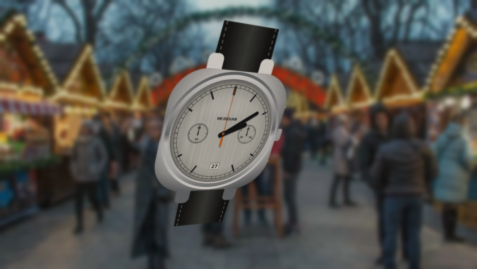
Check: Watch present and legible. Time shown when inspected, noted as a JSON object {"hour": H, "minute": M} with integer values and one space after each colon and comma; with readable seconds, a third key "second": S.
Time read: {"hour": 2, "minute": 9}
